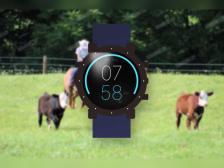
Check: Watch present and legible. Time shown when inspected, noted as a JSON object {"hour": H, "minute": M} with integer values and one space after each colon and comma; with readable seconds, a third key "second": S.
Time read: {"hour": 7, "minute": 58}
